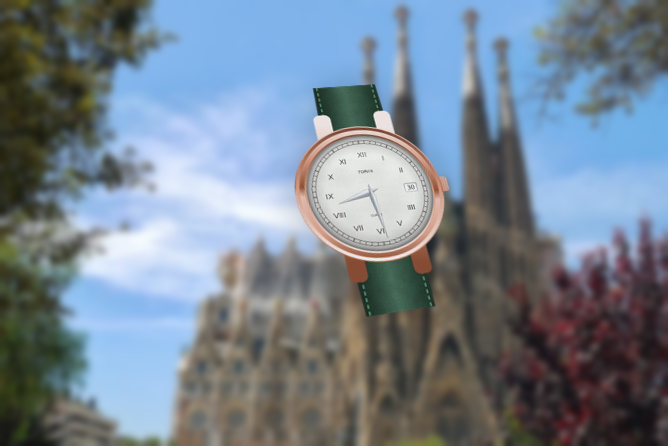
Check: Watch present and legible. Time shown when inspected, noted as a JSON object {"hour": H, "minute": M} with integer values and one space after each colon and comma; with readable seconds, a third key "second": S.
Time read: {"hour": 8, "minute": 29}
